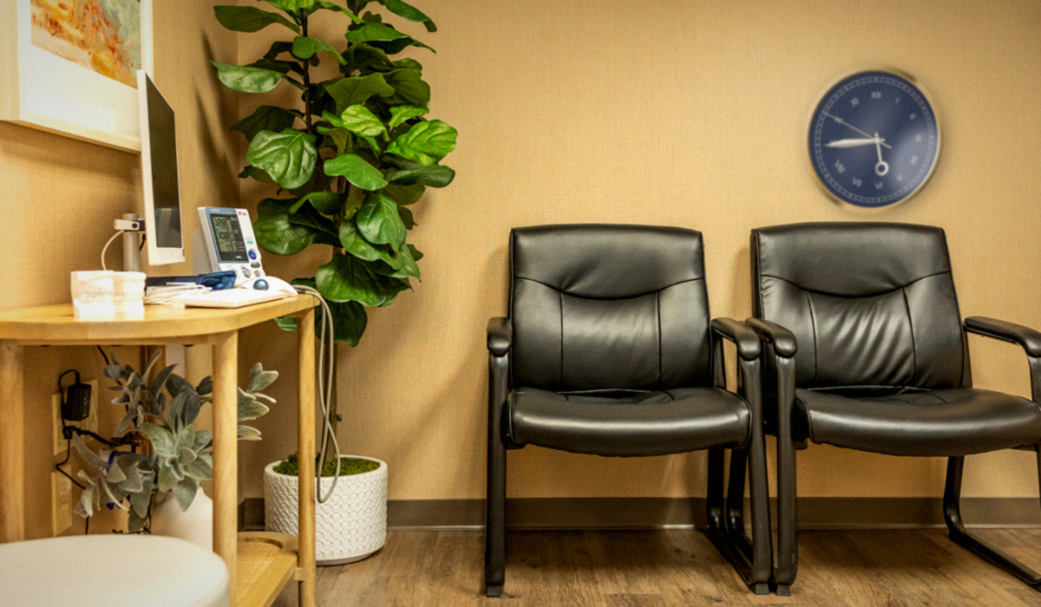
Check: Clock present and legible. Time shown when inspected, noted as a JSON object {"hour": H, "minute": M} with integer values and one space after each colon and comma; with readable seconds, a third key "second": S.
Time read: {"hour": 5, "minute": 44, "second": 50}
